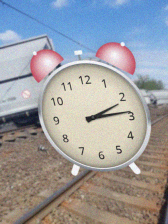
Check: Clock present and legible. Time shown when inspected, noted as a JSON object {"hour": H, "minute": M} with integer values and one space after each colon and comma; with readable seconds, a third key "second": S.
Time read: {"hour": 2, "minute": 14}
